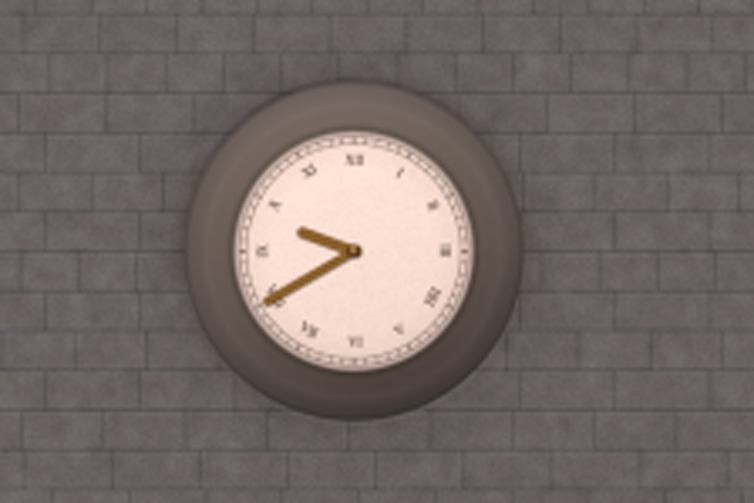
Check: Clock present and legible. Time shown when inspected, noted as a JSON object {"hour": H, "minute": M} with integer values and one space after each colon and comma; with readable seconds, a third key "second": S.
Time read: {"hour": 9, "minute": 40}
